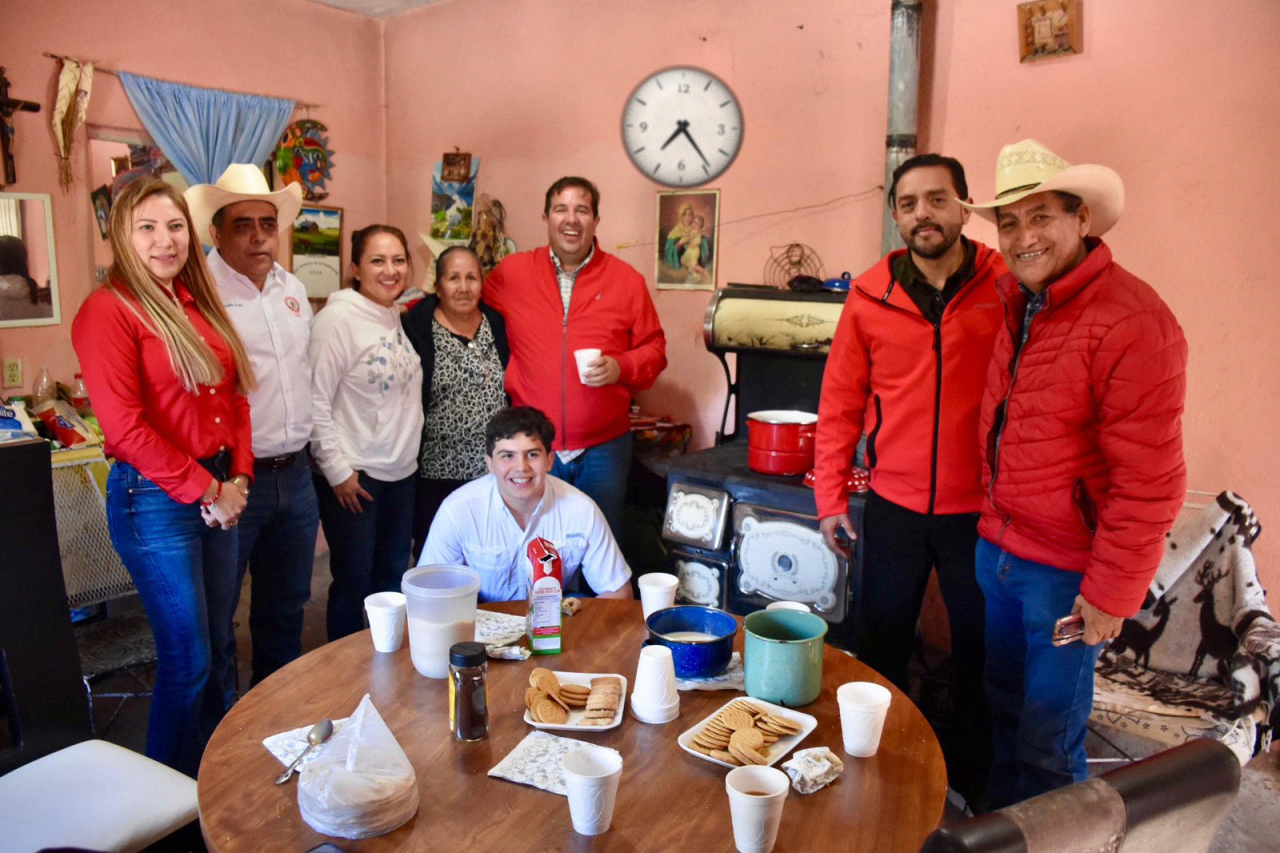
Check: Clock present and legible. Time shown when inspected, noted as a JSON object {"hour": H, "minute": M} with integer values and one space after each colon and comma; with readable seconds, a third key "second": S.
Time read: {"hour": 7, "minute": 24}
